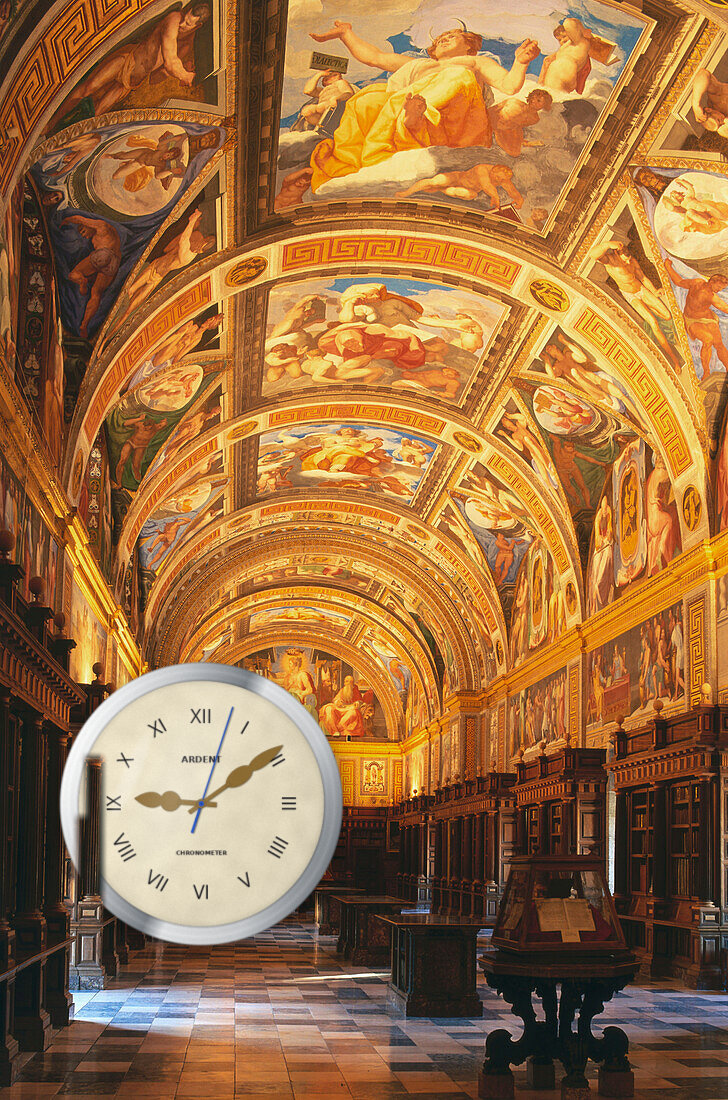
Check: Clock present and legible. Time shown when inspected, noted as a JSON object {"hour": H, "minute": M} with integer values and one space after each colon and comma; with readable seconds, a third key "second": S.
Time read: {"hour": 9, "minute": 9, "second": 3}
